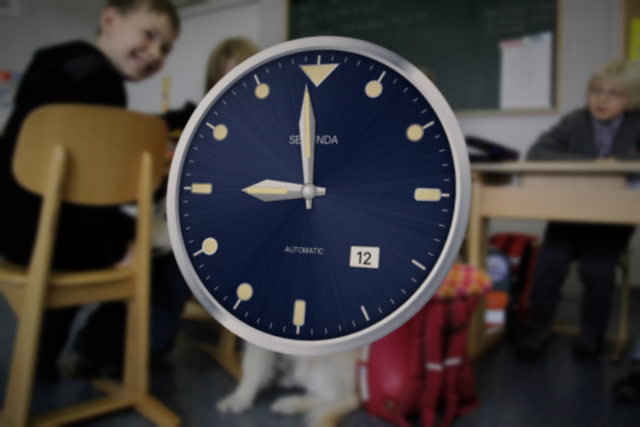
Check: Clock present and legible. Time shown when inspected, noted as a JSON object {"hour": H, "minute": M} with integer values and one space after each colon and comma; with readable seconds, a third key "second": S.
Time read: {"hour": 8, "minute": 59}
